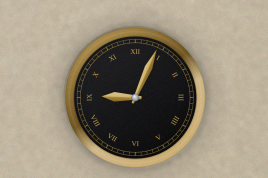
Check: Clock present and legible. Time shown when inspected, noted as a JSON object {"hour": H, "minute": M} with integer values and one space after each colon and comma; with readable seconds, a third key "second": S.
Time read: {"hour": 9, "minute": 4}
